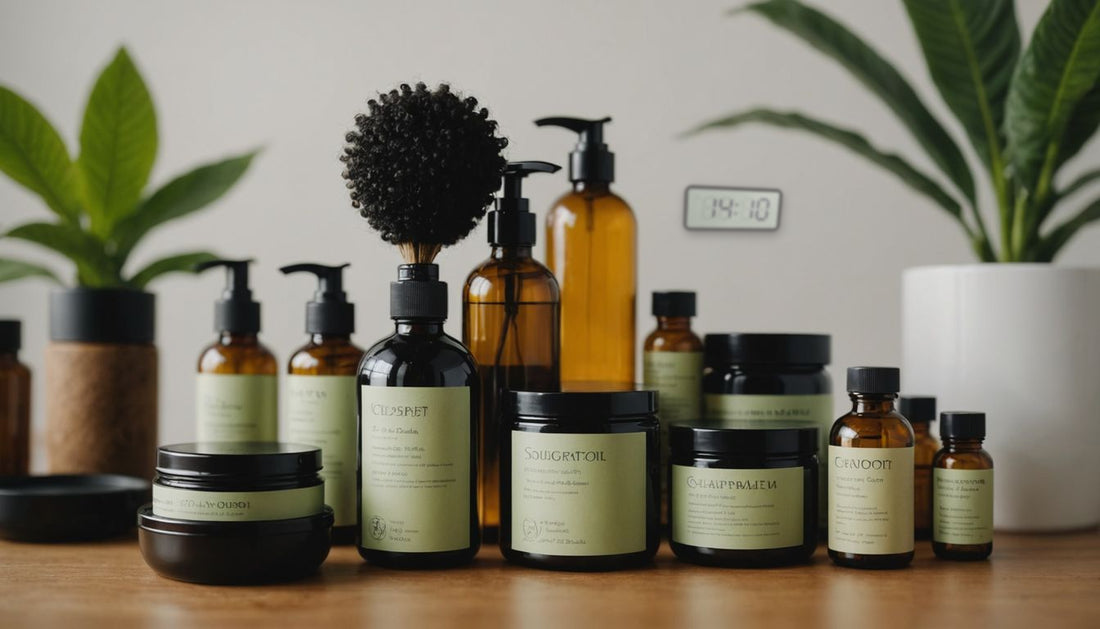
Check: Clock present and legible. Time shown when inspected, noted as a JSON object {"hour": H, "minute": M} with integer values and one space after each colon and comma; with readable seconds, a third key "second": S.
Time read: {"hour": 14, "minute": 10}
